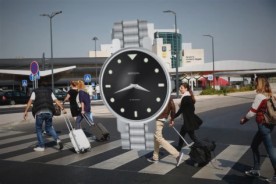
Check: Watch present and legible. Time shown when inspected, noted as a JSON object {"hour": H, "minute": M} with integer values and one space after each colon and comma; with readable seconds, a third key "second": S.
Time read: {"hour": 3, "minute": 42}
